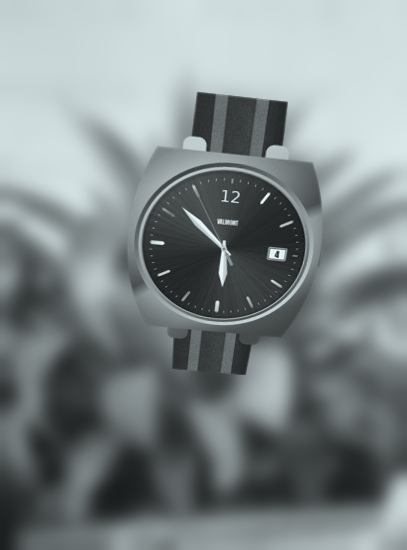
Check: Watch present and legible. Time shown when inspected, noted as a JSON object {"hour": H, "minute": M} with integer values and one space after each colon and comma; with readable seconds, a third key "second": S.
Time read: {"hour": 5, "minute": 51, "second": 55}
